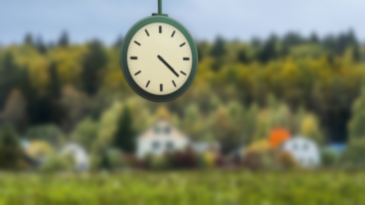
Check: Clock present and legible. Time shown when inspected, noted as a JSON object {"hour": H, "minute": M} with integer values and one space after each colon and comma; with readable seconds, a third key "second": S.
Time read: {"hour": 4, "minute": 22}
